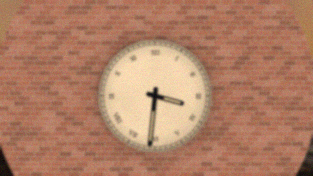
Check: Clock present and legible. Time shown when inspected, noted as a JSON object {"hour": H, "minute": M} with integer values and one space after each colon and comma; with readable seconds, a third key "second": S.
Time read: {"hour": 3, "minute": 31}
